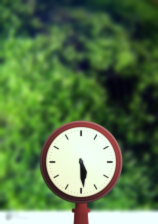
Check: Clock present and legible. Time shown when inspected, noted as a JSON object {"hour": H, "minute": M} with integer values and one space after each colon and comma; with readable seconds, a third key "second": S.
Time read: {"hour": 5, "minute": 29}
